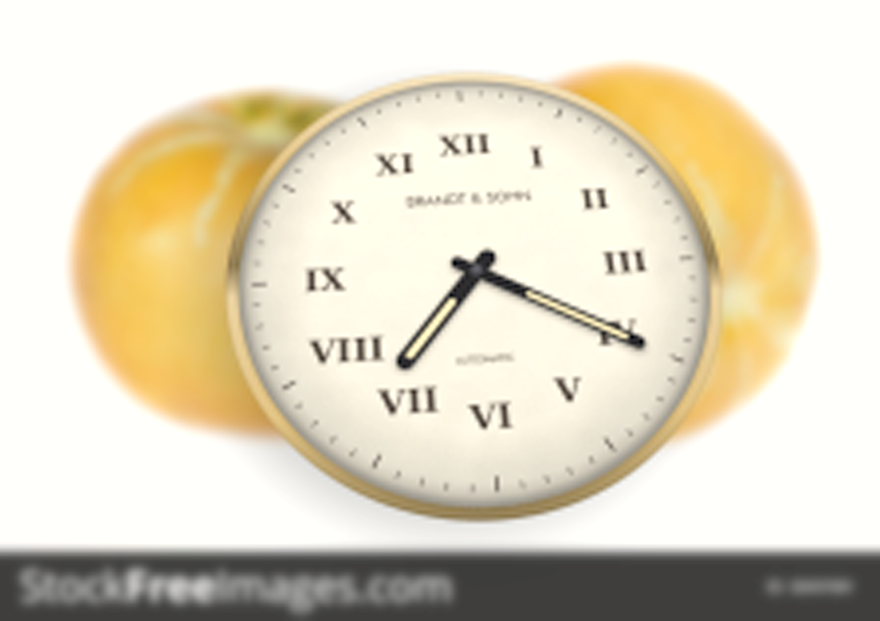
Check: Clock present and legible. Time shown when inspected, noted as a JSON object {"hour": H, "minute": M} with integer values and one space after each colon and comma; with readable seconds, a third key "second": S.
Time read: {"hour": 7, "minute": 20}
